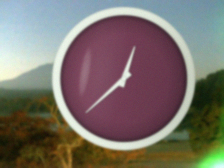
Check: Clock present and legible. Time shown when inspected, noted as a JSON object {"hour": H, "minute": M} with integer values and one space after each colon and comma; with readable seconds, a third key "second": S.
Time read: {"hour": 12, "minute": 38}
